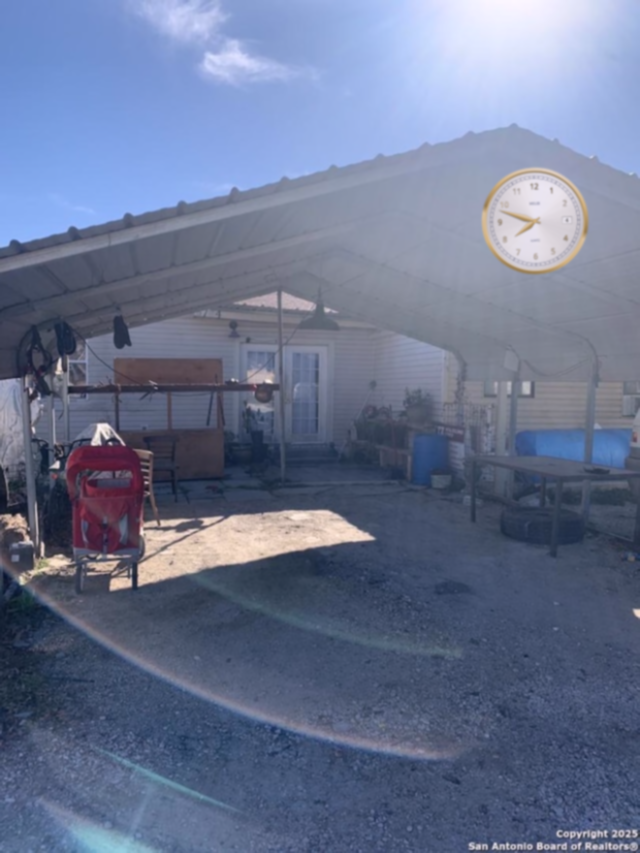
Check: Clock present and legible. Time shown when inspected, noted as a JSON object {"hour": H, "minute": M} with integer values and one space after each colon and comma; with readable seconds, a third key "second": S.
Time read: {"hour": 7, "minute": 48}
